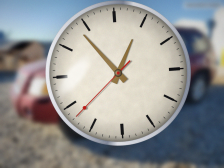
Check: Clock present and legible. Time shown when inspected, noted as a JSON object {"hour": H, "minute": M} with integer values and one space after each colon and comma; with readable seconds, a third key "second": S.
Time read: {"hour": 12, "minute": 53, "second": 38}
